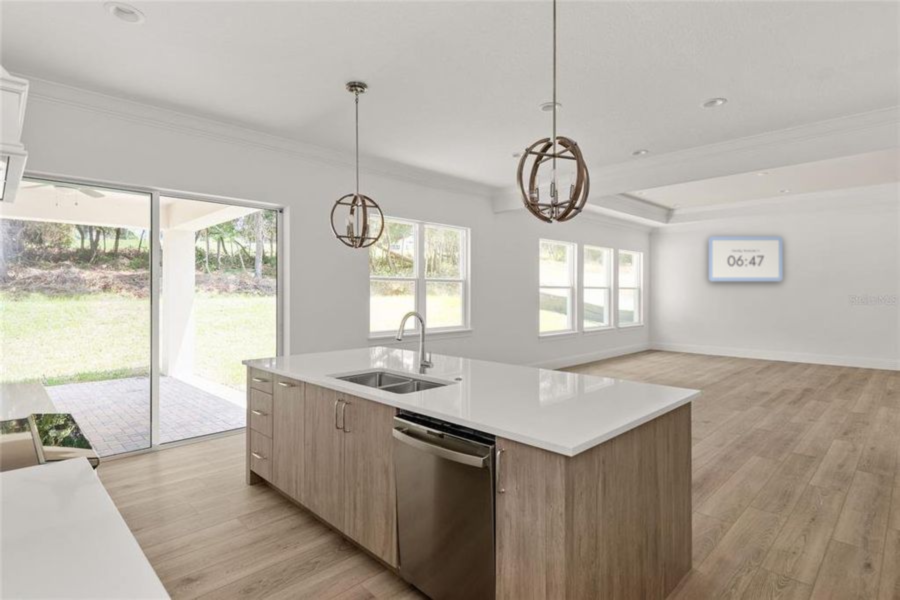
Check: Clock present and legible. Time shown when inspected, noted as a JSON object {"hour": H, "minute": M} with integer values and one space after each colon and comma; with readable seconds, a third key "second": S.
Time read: {"hour": 6, "minute": 47}
